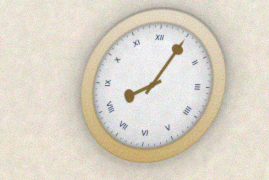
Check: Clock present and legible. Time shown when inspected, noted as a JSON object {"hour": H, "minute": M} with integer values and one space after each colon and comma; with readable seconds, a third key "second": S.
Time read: {"hour": 8, "minute": 5}
